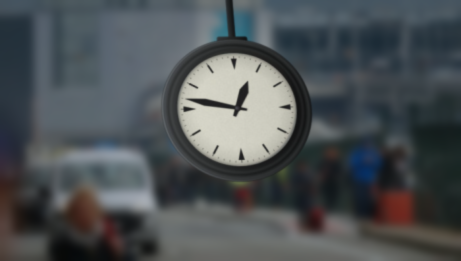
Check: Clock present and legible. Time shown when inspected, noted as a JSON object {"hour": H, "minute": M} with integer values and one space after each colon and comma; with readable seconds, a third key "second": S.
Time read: {"hour": 12, "minute": 47}
